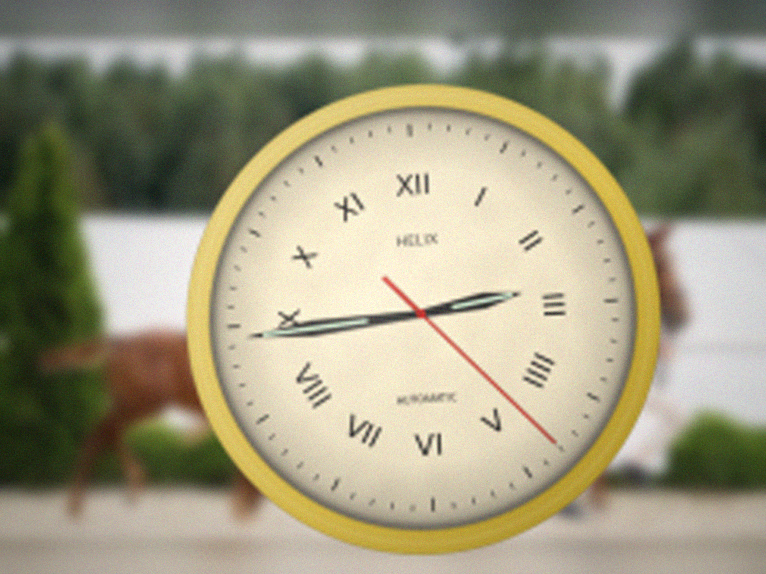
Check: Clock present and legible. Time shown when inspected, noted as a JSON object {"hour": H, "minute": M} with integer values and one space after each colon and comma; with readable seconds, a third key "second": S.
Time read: {"hour": 2, "minute": 44, "second": 23}
